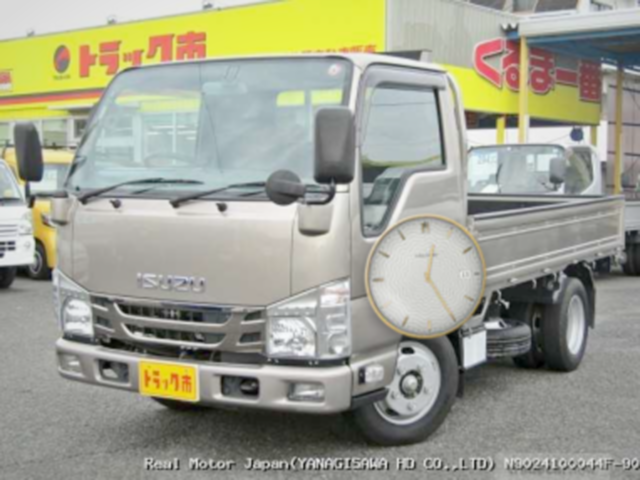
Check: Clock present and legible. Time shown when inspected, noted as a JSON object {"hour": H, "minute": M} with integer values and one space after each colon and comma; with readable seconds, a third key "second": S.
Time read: {"hour": 12, "minute": 25}
